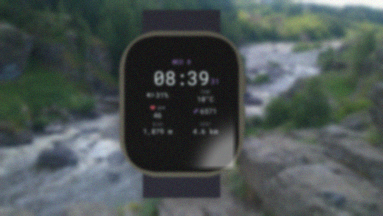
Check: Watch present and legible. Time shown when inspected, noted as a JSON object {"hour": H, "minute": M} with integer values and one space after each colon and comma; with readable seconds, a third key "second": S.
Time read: {"hour": 8, "minute": 39}
